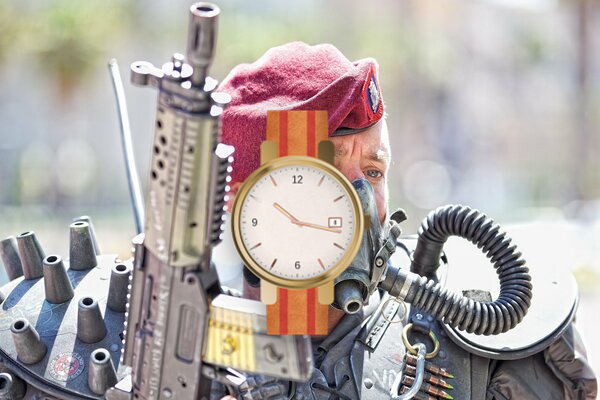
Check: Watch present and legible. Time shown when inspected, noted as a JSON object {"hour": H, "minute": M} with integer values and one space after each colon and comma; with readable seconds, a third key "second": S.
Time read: {"hour": 10, "minute": 17}
